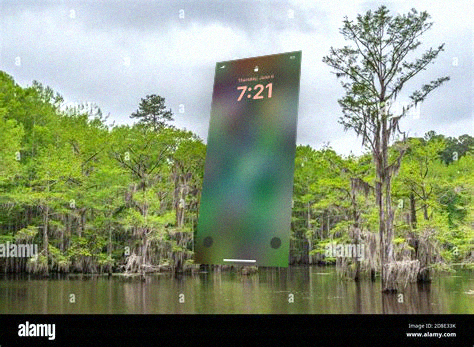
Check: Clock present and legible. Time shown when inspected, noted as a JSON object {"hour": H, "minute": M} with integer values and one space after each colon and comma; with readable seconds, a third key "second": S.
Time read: {"hour": 7, "minute": 21}
